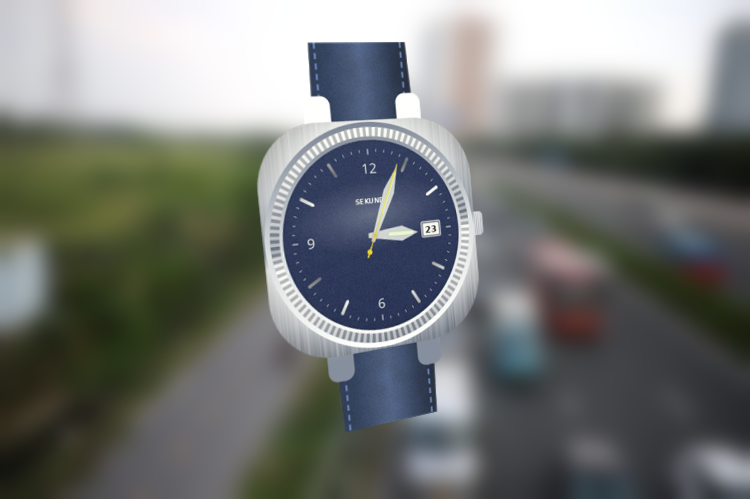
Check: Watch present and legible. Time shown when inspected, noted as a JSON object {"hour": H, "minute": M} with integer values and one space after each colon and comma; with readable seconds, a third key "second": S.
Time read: {"hour": 3, "minute": 4, "second": 4}
